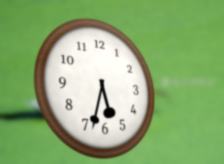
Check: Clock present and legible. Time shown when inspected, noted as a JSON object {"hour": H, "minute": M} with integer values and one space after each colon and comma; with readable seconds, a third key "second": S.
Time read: {"hour": 5, "minute": 33}
